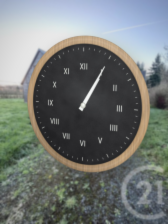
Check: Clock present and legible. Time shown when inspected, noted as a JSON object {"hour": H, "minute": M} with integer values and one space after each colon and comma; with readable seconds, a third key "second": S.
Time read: {"hour": 1, "minute": 5}
